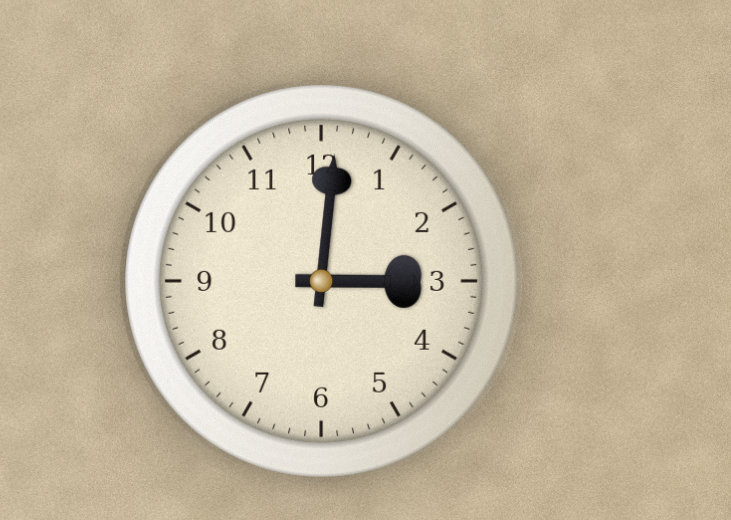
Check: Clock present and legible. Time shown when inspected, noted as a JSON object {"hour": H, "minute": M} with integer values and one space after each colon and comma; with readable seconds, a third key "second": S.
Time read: {"hour": 3, "minute": 1}
